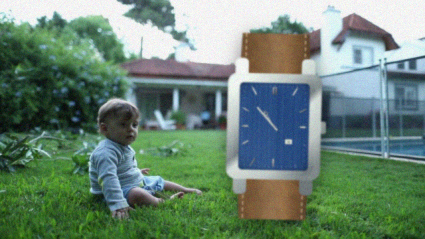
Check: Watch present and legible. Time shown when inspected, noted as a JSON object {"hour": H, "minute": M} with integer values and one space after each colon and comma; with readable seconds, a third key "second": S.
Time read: {"hour": 10, "minute": 53}
